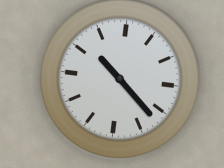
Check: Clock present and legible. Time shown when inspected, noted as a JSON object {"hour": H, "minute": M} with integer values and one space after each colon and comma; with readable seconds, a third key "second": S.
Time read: {"hour": 10, "minute": 22}
